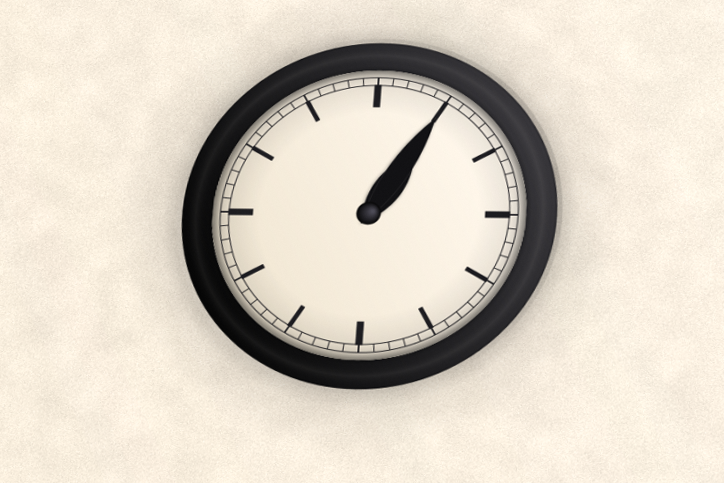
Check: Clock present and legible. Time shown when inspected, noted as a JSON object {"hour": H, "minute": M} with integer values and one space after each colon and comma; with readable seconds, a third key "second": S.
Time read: {"hour": 1, "minute": 5}
